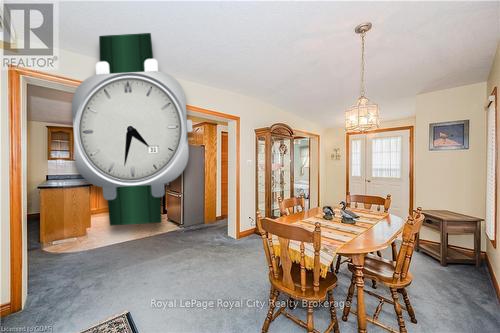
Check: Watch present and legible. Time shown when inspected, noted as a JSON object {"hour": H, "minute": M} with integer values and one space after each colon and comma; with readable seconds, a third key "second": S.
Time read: {"hour": 4, "minute": 32}
